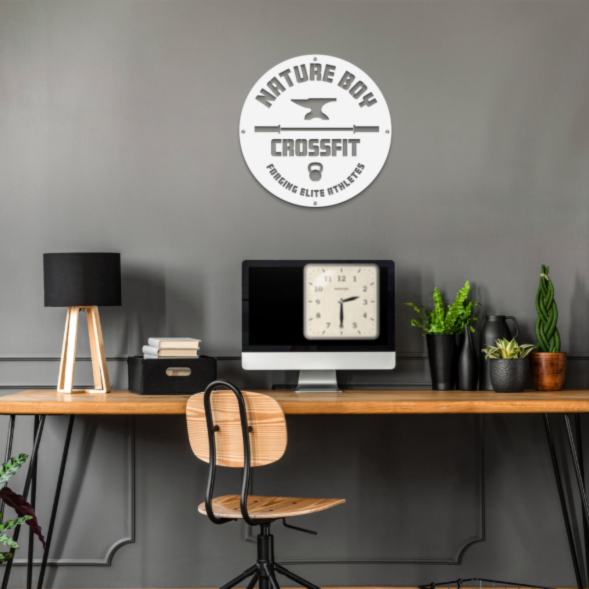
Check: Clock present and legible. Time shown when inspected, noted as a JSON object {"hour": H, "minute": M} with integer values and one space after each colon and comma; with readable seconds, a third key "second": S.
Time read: {"hour": 2, "minute": 30}
